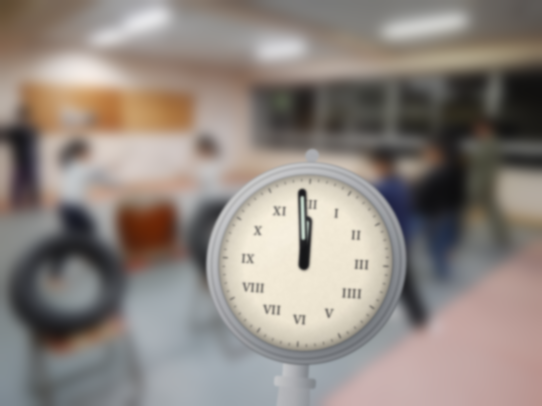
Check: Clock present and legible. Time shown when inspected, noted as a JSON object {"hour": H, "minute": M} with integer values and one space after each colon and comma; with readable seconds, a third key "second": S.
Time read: {"hour": 11, "minute": 59}
